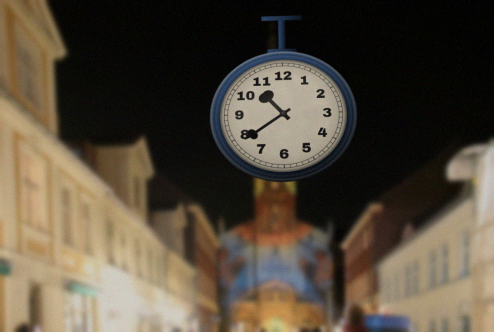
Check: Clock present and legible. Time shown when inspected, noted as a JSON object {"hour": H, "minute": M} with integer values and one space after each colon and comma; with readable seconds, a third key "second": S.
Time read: {"hour": 10, "minute": 39}
